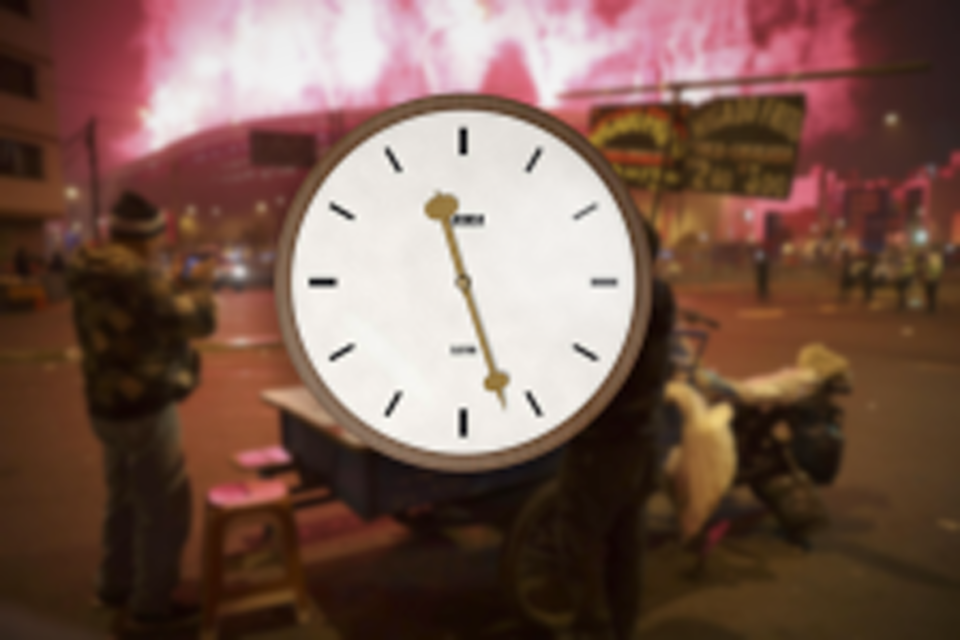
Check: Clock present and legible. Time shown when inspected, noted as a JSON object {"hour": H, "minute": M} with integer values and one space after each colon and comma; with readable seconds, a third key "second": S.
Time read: {"hour": 11, "minute": 27}
